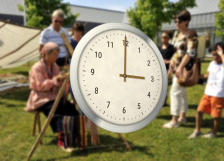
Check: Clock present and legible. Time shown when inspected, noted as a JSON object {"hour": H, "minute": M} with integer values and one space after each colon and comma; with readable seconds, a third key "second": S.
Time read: {"hour": 3, "minute": 0}
